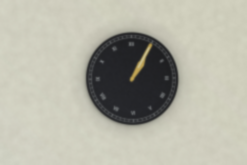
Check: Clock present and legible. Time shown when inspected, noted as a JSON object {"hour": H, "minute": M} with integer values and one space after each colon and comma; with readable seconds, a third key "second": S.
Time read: {"hour": 1, "minute": 5}
